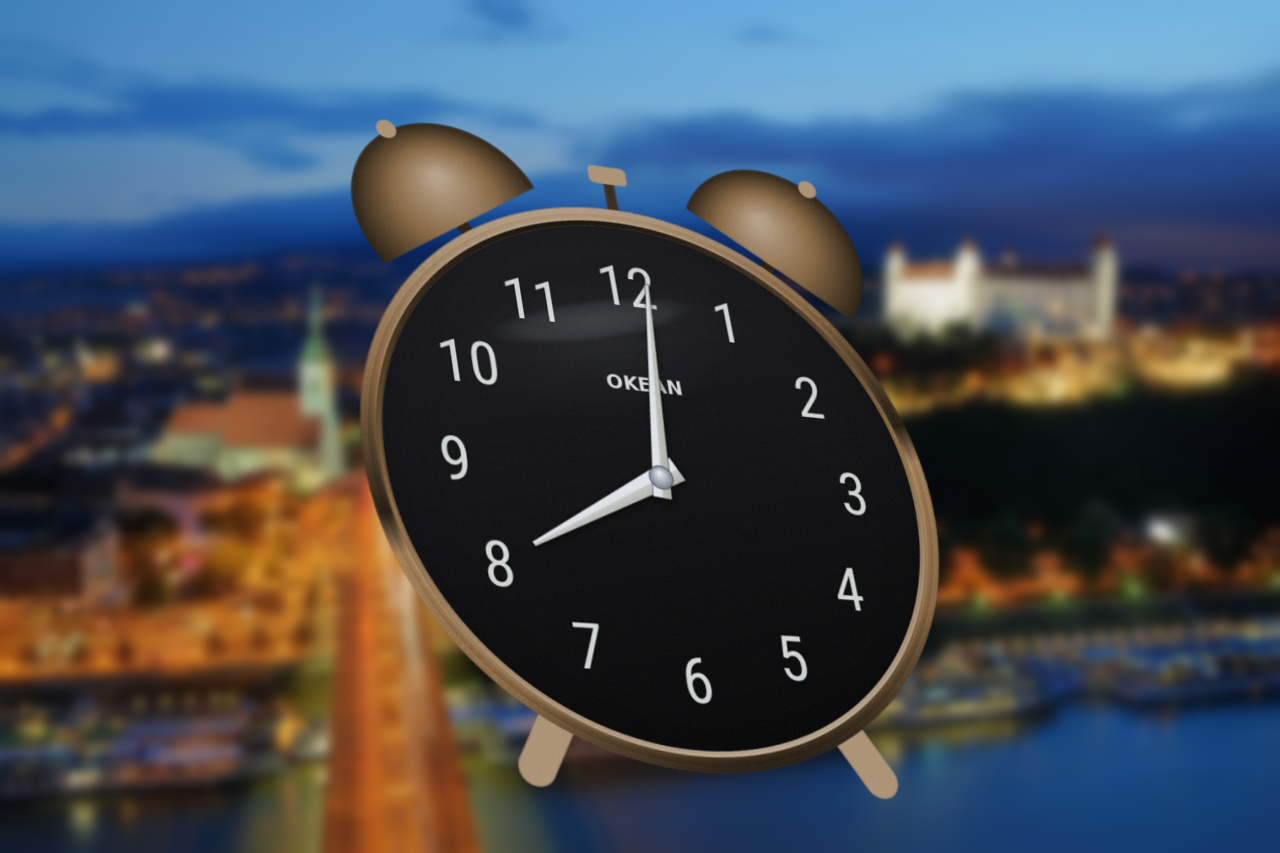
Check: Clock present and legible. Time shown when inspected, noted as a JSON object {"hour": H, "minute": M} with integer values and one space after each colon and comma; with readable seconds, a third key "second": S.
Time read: {"hour": 8, "minute": 1}
